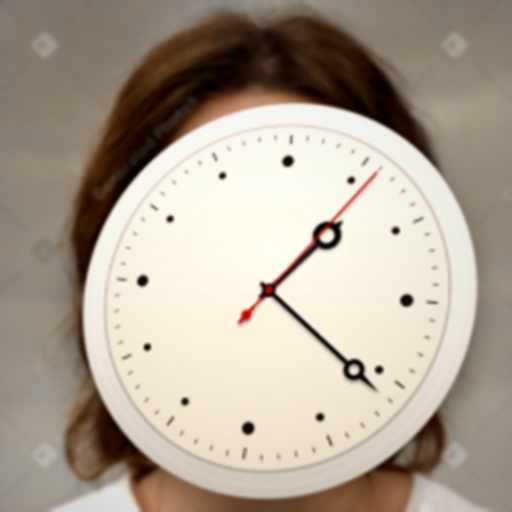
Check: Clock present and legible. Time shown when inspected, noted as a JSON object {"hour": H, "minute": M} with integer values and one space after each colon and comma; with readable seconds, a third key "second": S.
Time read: {"hour": 1, "minute": 21, "second": 6}
